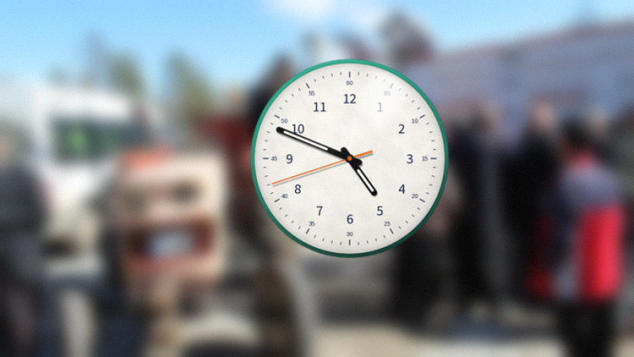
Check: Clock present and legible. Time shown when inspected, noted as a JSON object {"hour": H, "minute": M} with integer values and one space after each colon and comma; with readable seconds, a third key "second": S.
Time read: {"hour": 4, "minute": 48, "second": 42}
